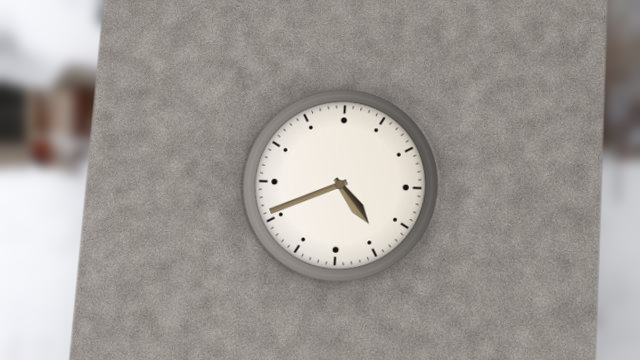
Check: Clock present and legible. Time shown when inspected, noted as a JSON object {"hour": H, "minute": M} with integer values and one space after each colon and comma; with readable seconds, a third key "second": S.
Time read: {"hour": 4, "minute": 41}
